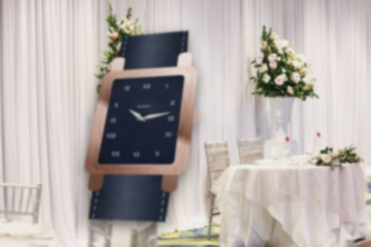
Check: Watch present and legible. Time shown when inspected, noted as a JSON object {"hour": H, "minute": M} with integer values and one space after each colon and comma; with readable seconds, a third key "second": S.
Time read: {"hour": 10, "minute": 13}
